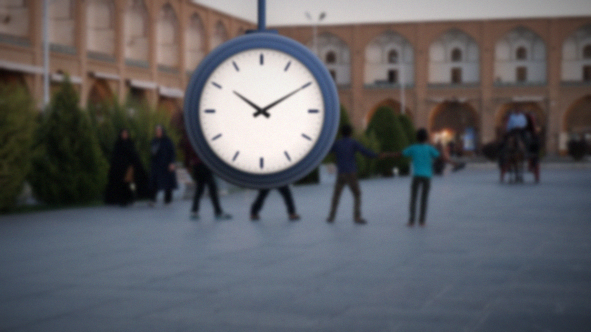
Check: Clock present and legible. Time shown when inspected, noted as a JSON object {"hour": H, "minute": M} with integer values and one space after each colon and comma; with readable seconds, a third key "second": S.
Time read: {"hour": 10, "minute": 10}
